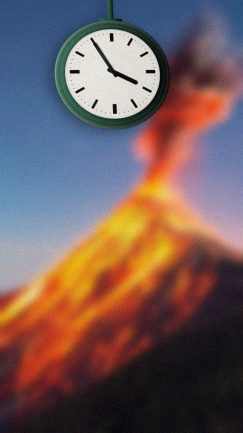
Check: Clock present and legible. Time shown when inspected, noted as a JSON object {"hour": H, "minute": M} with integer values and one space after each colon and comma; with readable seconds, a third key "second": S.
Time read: {"hour": 3, "minute": 55}
